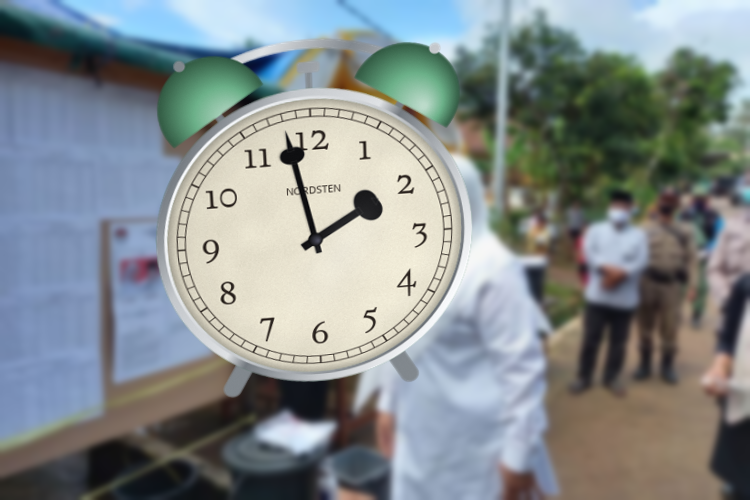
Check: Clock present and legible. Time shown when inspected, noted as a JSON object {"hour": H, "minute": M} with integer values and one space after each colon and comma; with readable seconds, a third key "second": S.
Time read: {"hour": 1, "minute": 58}
